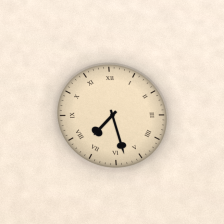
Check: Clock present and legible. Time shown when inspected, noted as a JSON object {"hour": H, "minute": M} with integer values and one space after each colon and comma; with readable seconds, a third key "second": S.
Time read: {"hour": 7, "minute": 28}
